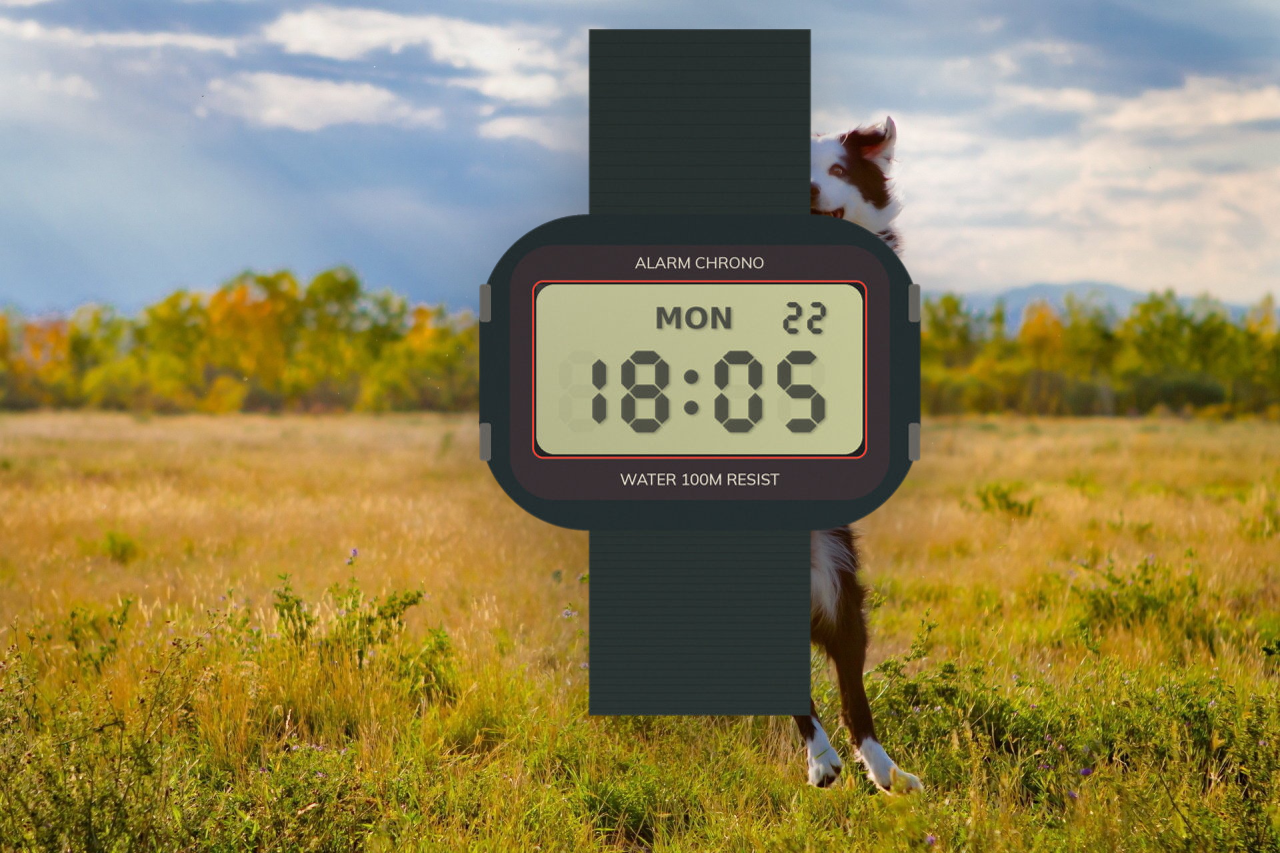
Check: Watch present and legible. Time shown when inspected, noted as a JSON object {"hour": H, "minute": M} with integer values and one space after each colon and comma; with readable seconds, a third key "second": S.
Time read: {"hour": 18, "minute": 5}
